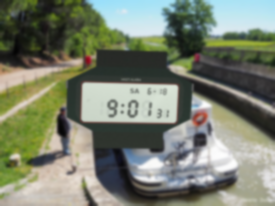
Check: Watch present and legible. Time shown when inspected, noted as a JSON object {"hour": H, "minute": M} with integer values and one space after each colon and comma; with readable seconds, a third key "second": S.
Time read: {"hour": 9, "minute": 1}
